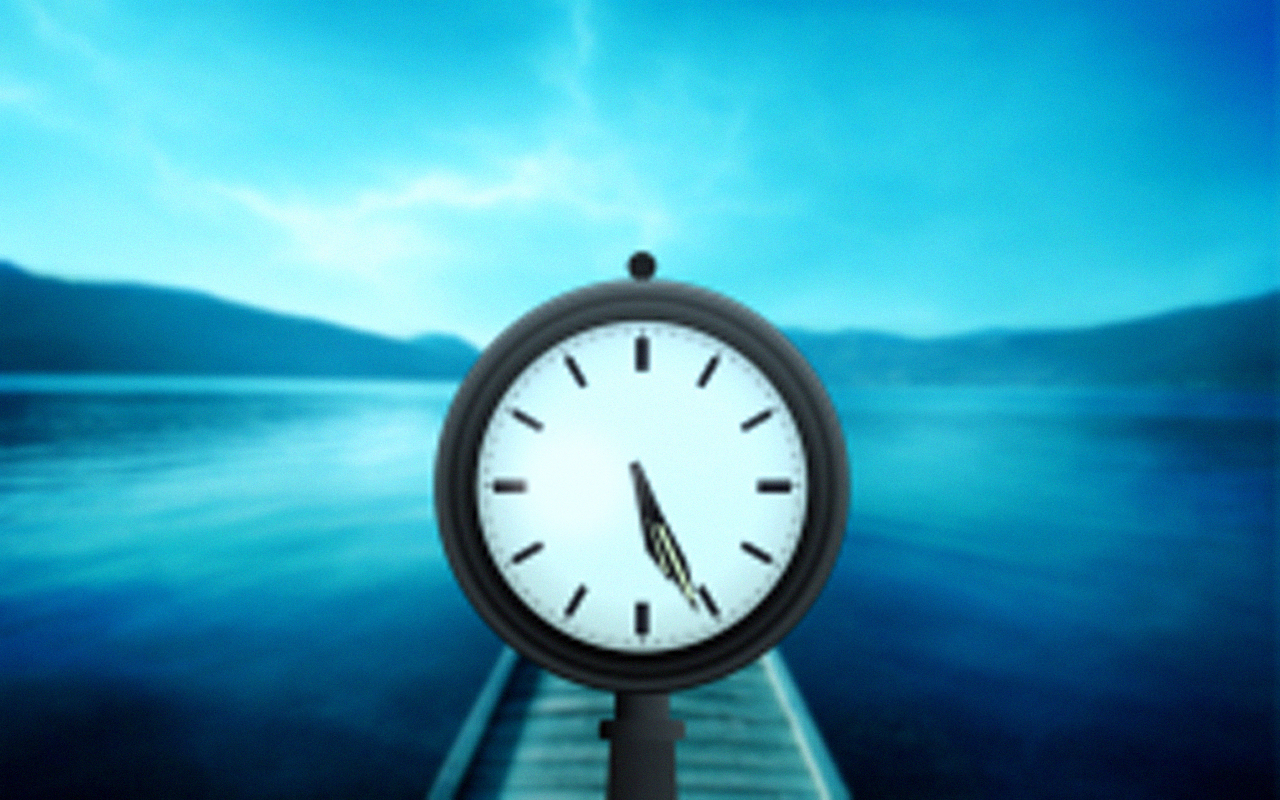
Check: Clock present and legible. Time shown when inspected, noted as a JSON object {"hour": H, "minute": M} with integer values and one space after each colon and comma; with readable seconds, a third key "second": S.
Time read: {"hour": 5, "minute": 26}
